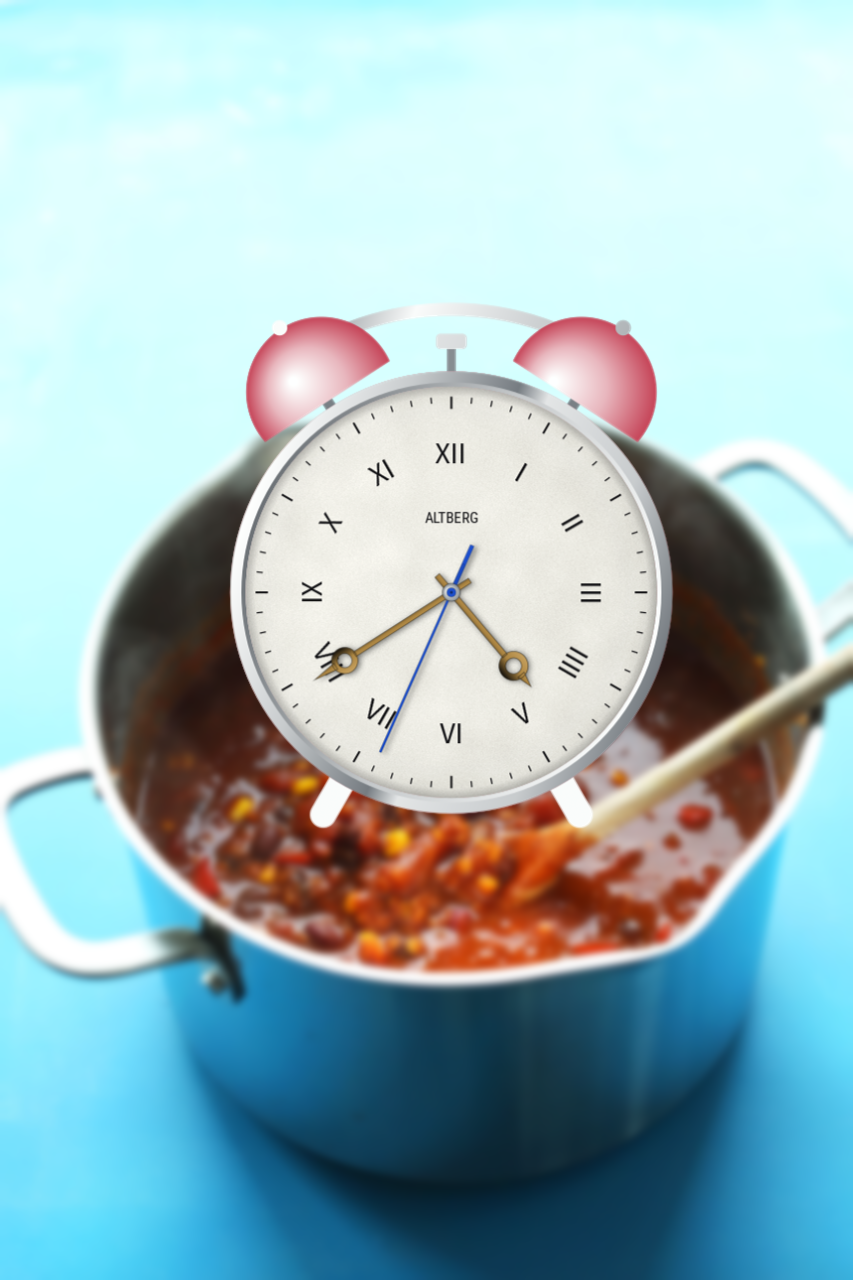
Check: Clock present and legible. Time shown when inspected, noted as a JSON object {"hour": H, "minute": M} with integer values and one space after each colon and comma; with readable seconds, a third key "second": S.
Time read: {"hour": 4, "minute": 39, "second": 34}
